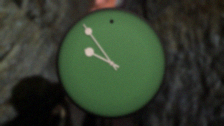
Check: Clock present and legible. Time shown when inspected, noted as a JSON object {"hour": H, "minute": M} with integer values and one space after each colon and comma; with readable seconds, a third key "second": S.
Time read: {"hour": 9, "minute": 54}
